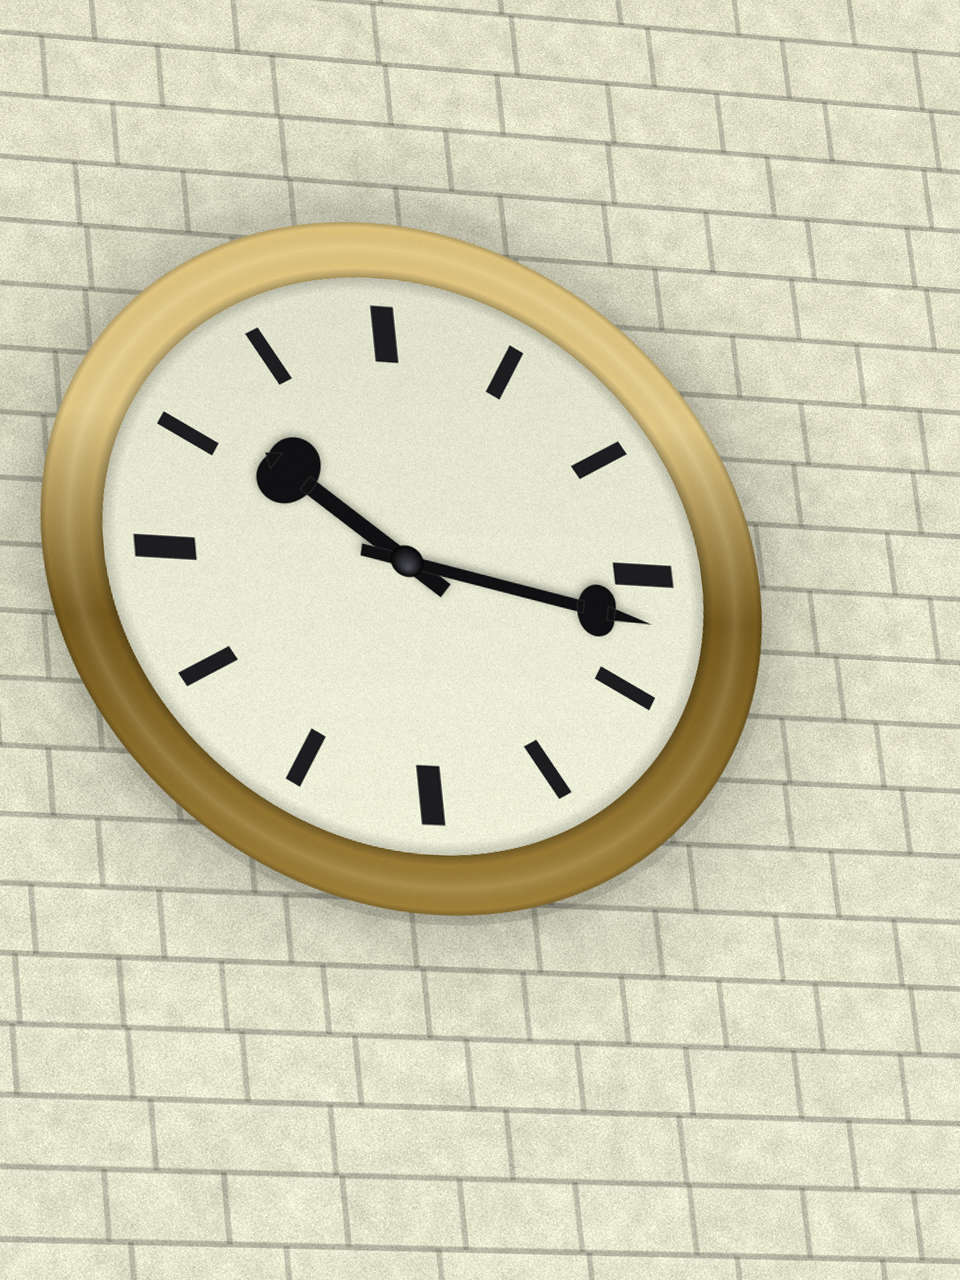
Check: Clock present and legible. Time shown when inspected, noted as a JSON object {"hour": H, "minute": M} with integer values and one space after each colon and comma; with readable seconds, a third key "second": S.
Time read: {"hour": 10, "minute": 17}
